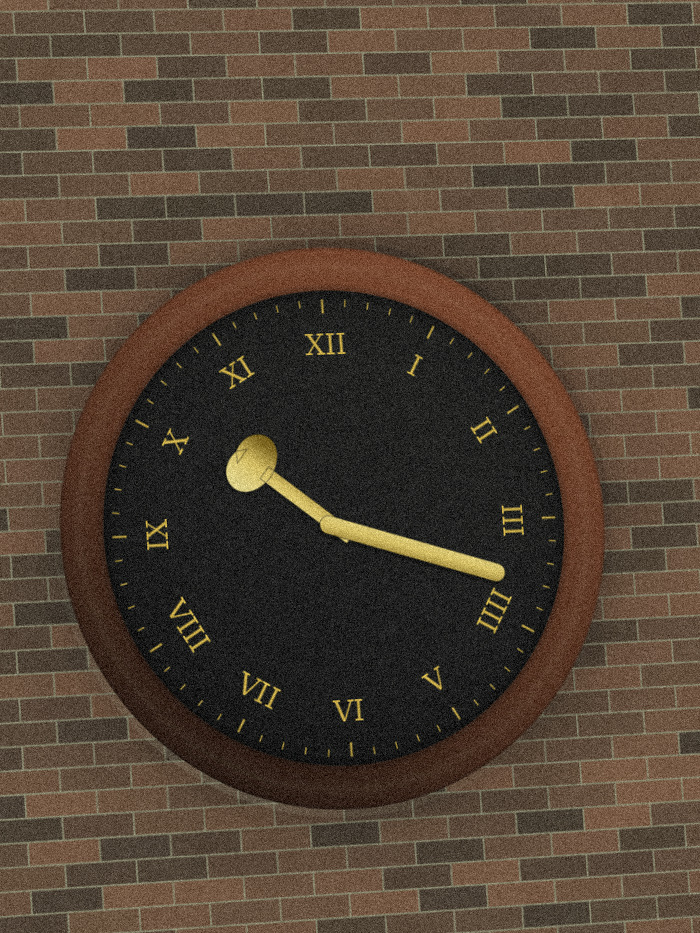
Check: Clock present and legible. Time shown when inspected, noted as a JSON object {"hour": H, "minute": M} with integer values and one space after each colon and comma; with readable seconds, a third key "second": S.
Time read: {"hour": 10, "minute": 18}
